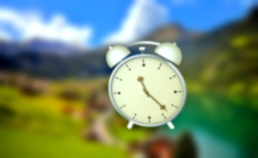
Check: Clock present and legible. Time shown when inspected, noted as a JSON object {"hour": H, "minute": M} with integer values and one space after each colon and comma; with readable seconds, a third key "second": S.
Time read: {"hour": 11, "minute": 23}
